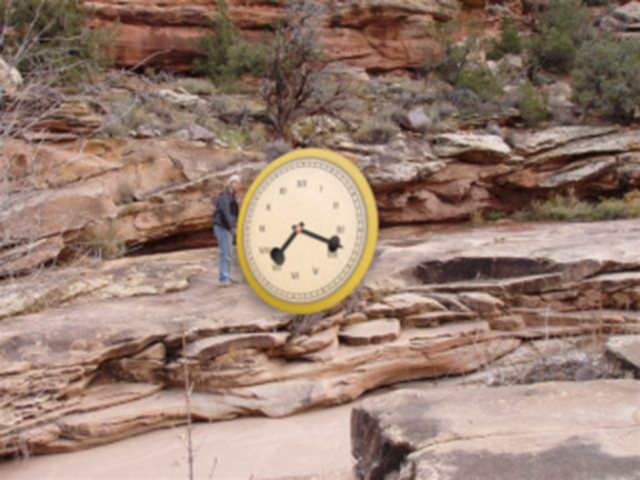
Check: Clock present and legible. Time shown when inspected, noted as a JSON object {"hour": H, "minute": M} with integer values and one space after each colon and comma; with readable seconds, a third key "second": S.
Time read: {"hour": 7, "minute": 18}
